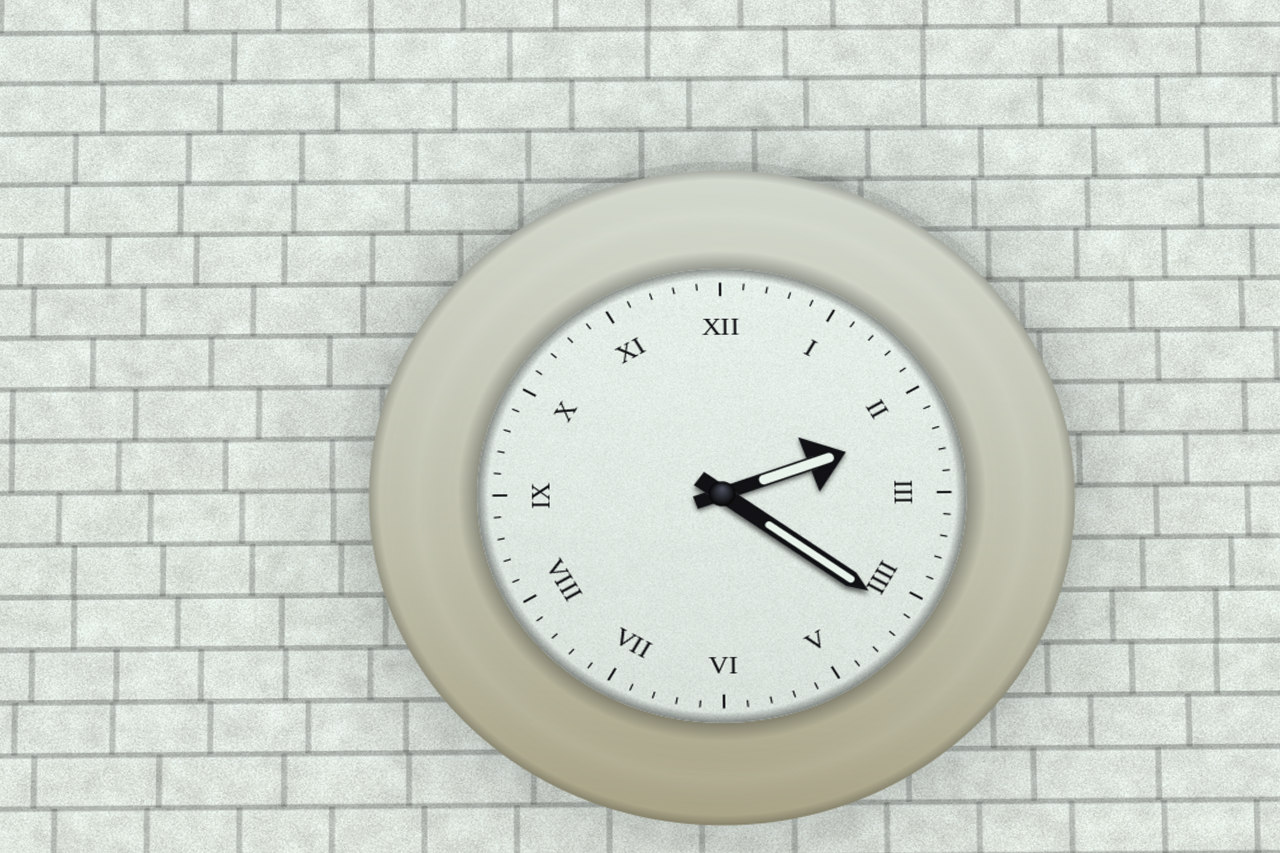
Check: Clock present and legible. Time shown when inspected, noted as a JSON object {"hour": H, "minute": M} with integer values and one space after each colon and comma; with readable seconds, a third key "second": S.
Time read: {"hour": 2, "minute": 21}
